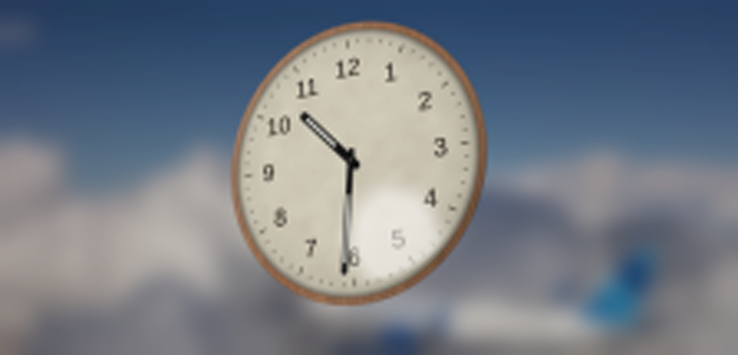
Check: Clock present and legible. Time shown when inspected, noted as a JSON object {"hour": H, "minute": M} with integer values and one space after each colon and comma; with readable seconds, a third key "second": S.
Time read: {"hour": 10, "minute": 31}
